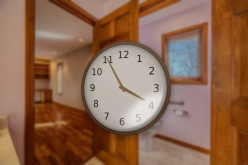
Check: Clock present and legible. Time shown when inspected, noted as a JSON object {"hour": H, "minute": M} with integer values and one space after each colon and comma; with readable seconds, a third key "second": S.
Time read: {"hour": 3, "minute": 55}
